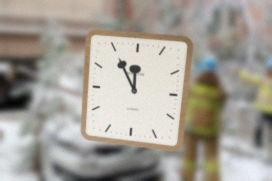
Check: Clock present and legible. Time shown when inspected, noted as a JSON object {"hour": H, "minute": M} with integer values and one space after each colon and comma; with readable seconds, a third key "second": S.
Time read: {"hour": 11, "minute": 55}
